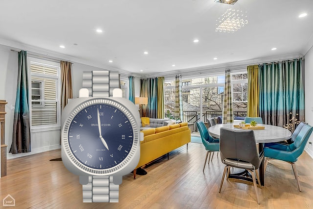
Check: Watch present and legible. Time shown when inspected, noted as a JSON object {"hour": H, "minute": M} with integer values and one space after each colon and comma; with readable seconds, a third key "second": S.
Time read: {"hour": 4, "minute": 59}
